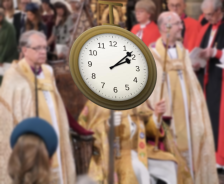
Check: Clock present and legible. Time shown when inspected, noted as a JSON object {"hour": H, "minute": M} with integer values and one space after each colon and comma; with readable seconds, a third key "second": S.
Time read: {"hour": 2, "minute": 8}
